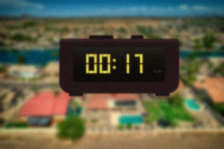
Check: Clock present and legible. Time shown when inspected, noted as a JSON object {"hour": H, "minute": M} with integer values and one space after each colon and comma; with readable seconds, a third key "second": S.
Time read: {"hour": 0, "minute": 17}
